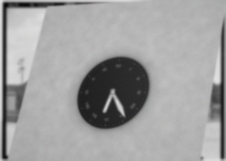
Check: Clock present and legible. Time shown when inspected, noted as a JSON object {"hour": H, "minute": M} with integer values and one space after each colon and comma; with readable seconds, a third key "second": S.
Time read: {"hour": 6, "minute": 24}
